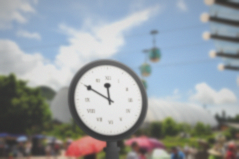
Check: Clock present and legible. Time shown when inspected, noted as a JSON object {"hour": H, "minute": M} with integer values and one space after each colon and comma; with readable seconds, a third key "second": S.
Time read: {"hour": 11, "minute": 50}
